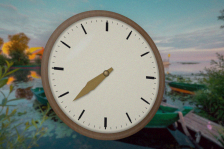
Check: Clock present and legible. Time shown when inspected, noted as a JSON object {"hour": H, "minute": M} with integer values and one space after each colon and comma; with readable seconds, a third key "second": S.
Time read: {"hour": 7, "minute": 38}
